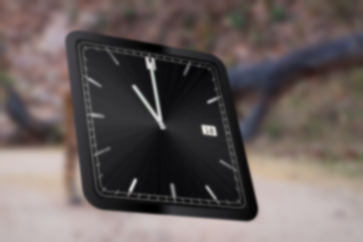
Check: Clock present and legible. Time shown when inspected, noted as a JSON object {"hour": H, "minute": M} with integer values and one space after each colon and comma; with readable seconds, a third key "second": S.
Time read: {"hour": 11, "minute": 0}
